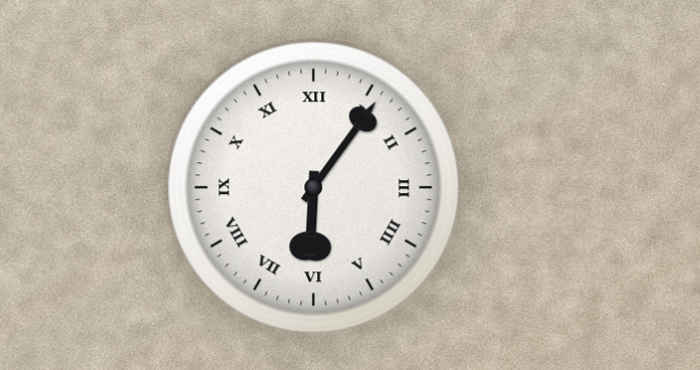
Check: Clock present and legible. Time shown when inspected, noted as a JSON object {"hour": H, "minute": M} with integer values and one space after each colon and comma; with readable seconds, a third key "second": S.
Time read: {"hour": 6, "minute": 6}
